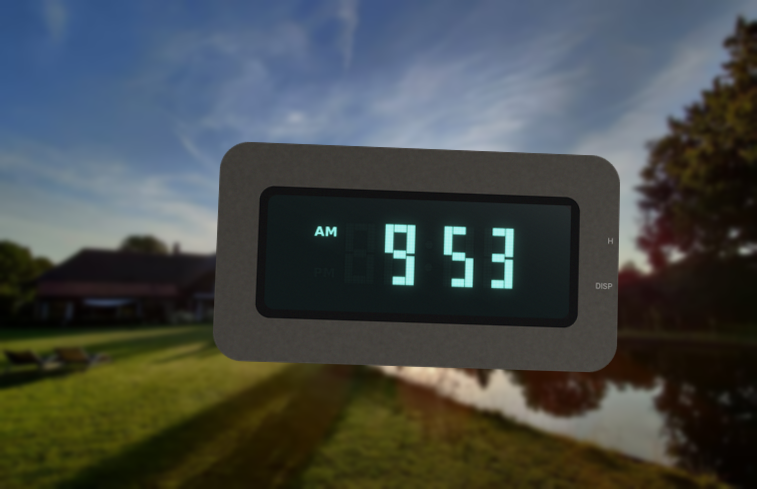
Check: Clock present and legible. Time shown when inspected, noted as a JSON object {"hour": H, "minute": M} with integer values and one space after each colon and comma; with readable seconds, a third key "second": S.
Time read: {"hour": 9, "minute": 53}
